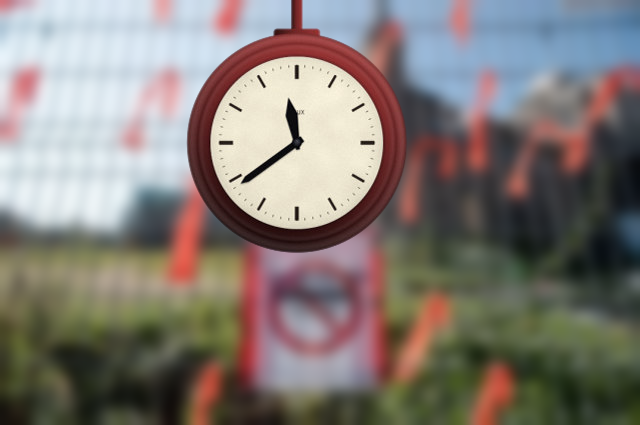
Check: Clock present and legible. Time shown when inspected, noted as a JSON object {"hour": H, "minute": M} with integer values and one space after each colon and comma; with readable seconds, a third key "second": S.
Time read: {"hour": 11, "minute": 39}
